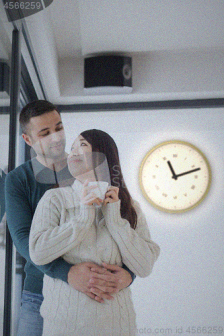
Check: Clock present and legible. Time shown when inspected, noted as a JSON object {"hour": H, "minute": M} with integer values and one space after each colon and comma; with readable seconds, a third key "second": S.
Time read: {"hour": 11, "minute": 12}
